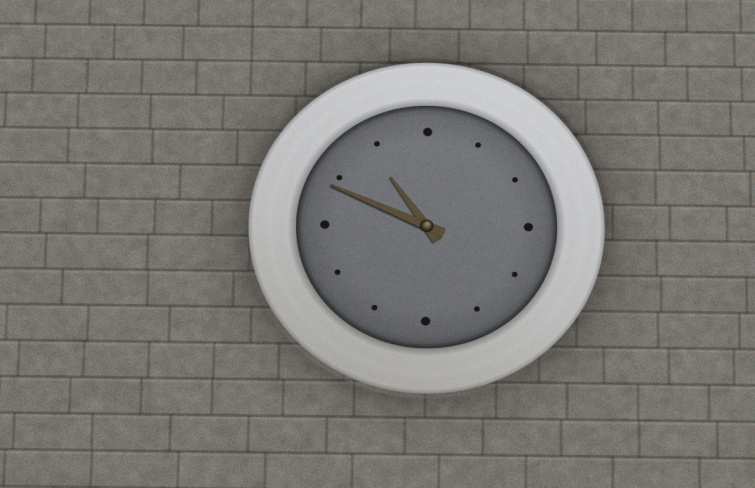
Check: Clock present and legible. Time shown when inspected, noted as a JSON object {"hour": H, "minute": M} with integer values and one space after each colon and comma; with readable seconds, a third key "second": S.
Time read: {"hour": 10, "minute": 49}
